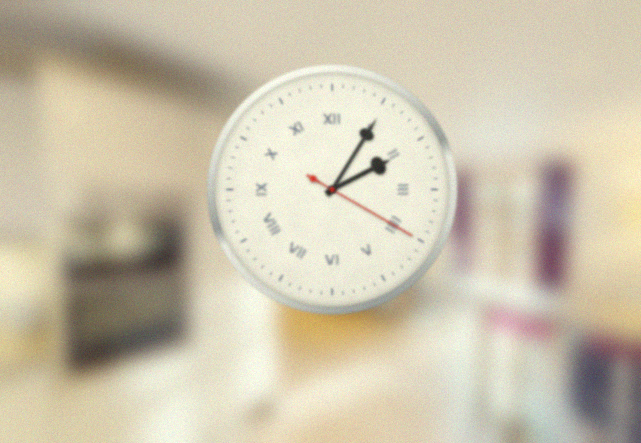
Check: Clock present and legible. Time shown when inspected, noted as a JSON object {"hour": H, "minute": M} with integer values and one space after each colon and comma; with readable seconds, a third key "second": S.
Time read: {"hour": 2, "minute": 5, "second": 20}
